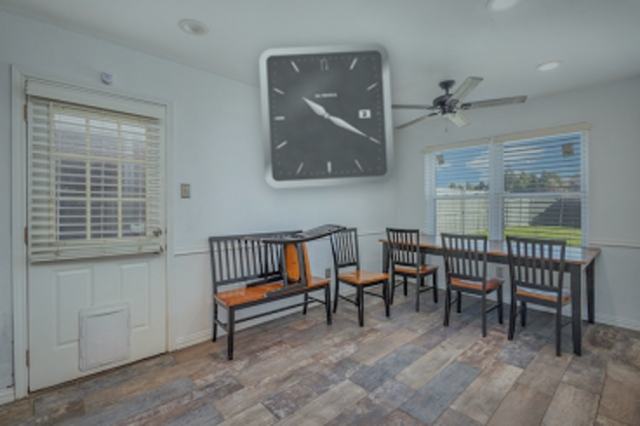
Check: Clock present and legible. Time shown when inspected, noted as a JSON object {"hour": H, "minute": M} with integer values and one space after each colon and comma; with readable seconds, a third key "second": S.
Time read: {"hour": 10, "minute": 20}
